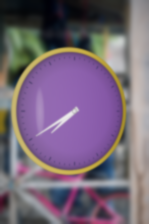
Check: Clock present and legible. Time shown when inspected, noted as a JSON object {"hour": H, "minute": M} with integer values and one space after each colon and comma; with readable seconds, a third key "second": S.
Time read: {"hour": 7, "minute": 40}
